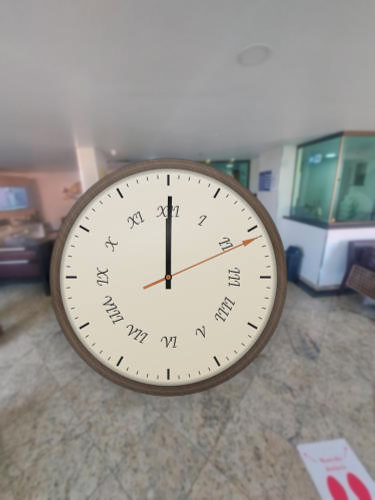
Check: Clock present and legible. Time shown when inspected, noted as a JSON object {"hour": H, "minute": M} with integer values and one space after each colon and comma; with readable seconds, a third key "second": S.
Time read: {"hour": 12, "minute": 0, "second": 11}
